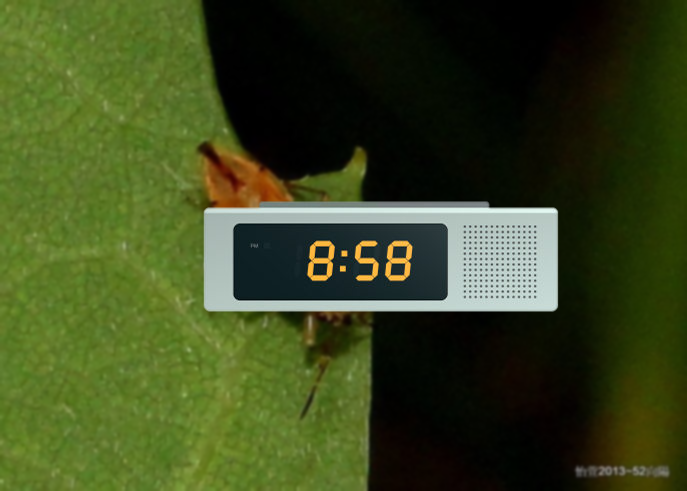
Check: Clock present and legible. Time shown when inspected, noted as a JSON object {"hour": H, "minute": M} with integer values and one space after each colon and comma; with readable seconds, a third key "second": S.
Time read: {"hour": 8, "minute": 58}
